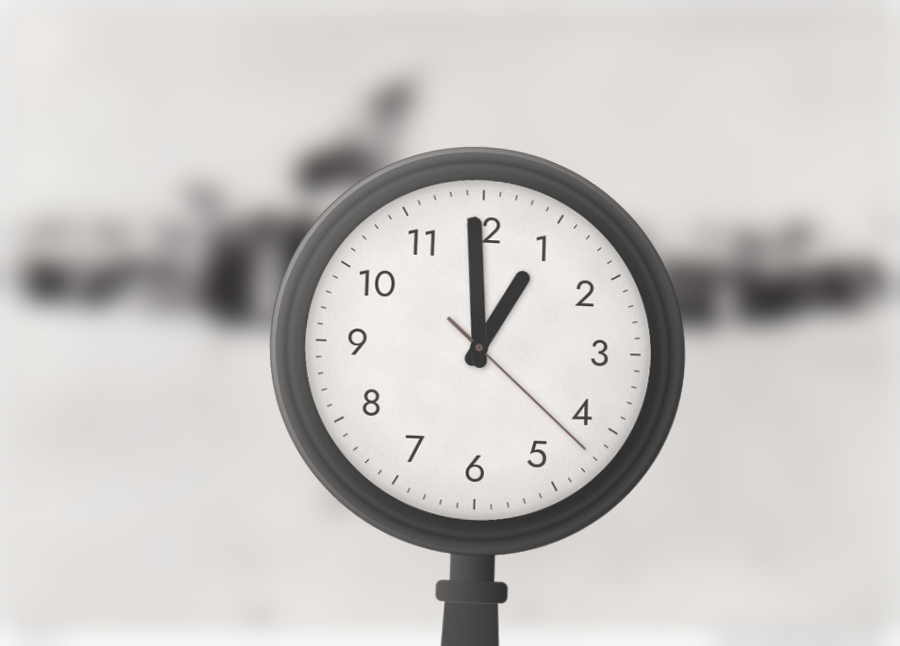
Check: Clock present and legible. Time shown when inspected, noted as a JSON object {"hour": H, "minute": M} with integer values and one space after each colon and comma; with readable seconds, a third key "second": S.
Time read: {"hour": 12, "minute": 59, "second": 22}
